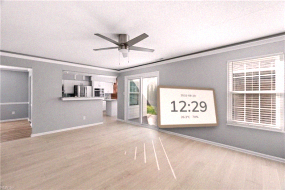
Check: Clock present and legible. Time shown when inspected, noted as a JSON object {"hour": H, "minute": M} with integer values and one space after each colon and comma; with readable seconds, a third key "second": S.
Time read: {"hour": 12, "minute": 29}
